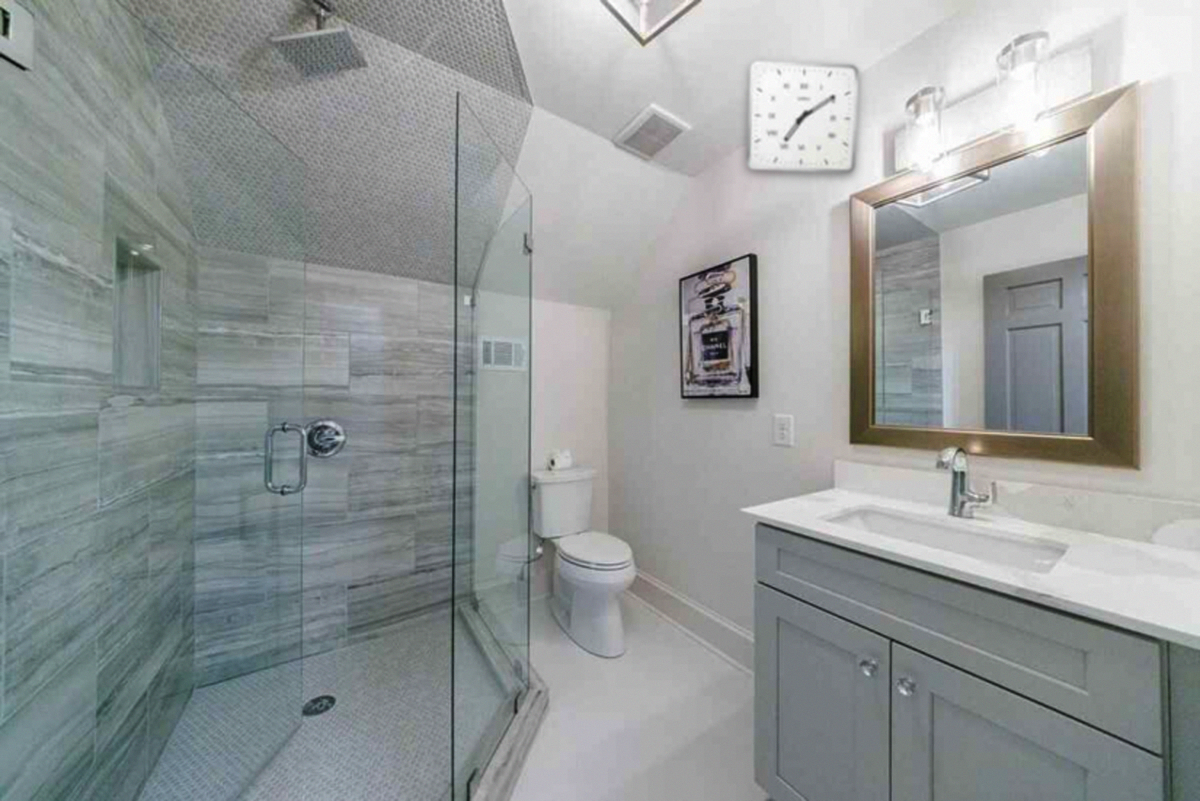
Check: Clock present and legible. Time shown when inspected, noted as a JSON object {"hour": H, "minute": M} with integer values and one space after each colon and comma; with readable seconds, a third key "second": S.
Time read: {"hour": 7, "minute": 9}
